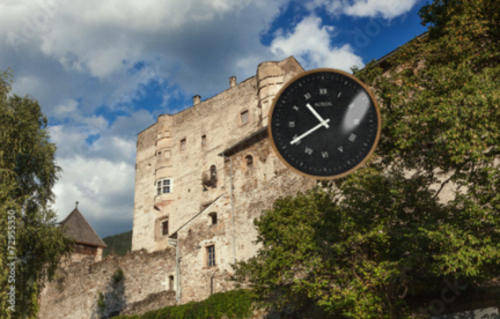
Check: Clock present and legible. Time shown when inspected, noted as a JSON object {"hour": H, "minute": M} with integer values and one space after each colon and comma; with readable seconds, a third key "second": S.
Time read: {"hour": 10, "minute": 40}
